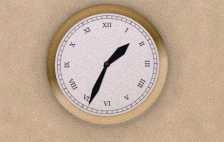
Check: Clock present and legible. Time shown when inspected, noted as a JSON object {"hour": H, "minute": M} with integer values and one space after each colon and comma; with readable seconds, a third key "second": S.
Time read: {"hour": 1, "minute": 34}
